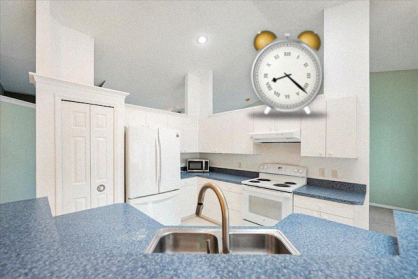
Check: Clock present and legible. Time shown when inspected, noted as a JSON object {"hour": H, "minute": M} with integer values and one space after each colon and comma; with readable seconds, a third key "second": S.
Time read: {"hour": 8, "minute": 22}
